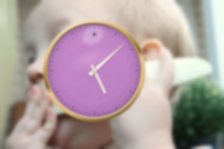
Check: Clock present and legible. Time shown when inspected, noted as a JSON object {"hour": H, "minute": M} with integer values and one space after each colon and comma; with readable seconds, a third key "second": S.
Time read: {"hour": 5, "minute": 8}
